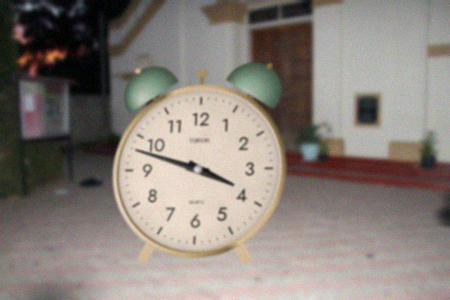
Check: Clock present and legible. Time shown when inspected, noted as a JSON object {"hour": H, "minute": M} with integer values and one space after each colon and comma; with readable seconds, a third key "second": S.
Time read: {"hour": 3, "minute": 48}
